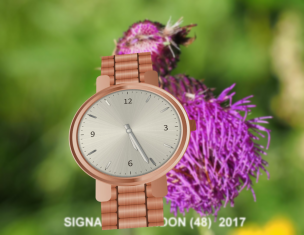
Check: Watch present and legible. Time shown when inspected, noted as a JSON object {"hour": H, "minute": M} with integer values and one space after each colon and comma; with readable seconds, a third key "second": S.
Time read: {"hour": 5, "minute": 26}
